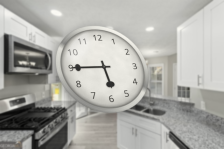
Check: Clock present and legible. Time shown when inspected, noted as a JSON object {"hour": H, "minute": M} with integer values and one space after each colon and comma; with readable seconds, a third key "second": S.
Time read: {"hour": 5, "minute": 45}
